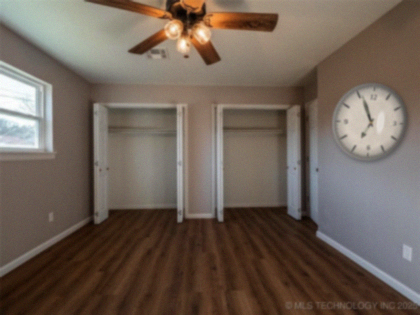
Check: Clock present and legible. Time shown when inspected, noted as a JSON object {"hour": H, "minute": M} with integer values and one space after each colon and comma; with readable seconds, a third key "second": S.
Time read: {"hour": 6, "minute": 56}
